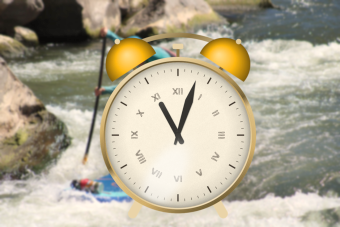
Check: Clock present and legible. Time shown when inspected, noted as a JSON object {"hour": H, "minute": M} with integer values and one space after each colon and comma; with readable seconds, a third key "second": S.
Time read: {"hour": 11, "minute": 3}
